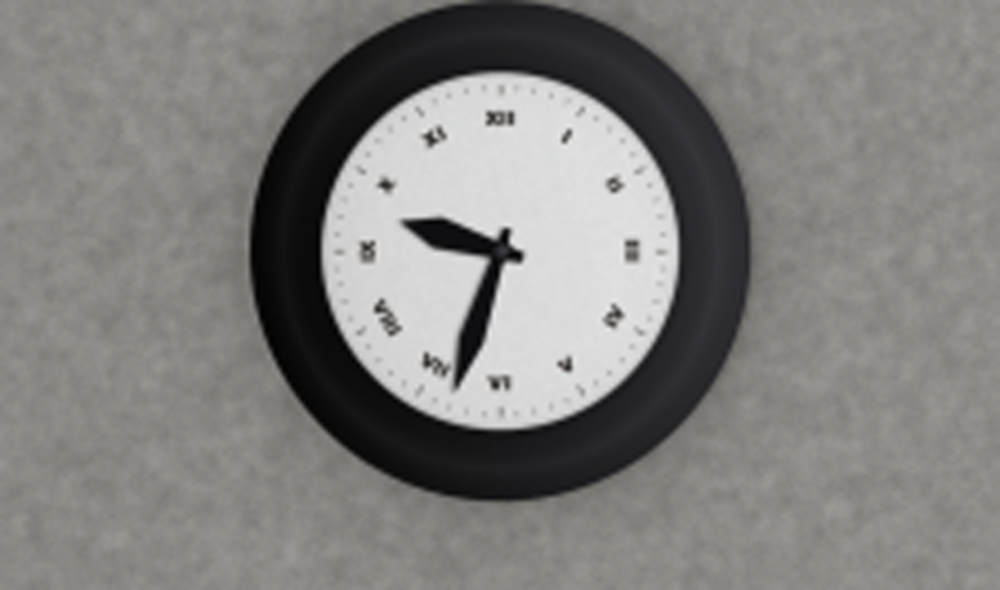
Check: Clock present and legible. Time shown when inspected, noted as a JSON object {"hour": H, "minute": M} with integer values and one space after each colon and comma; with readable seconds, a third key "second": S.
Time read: {"hour": 9, "minute": 33}
